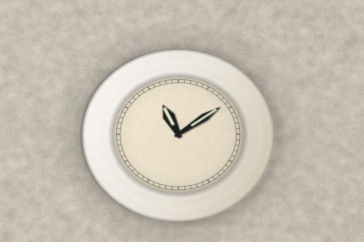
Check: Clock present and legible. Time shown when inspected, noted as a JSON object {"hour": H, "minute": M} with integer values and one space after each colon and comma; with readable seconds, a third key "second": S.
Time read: {"hour": 11, "minute": 9}
